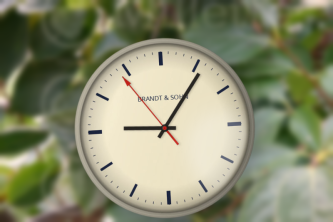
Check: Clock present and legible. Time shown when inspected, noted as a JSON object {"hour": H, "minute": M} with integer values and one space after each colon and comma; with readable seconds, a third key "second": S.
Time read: {"hour": 9, "minute": 5, "second": 54}
